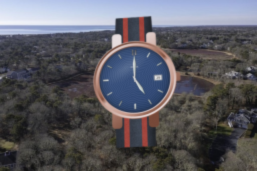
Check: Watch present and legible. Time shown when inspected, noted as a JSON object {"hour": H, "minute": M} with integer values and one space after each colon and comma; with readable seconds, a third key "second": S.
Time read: {"hour": 5, "minute": 0}
